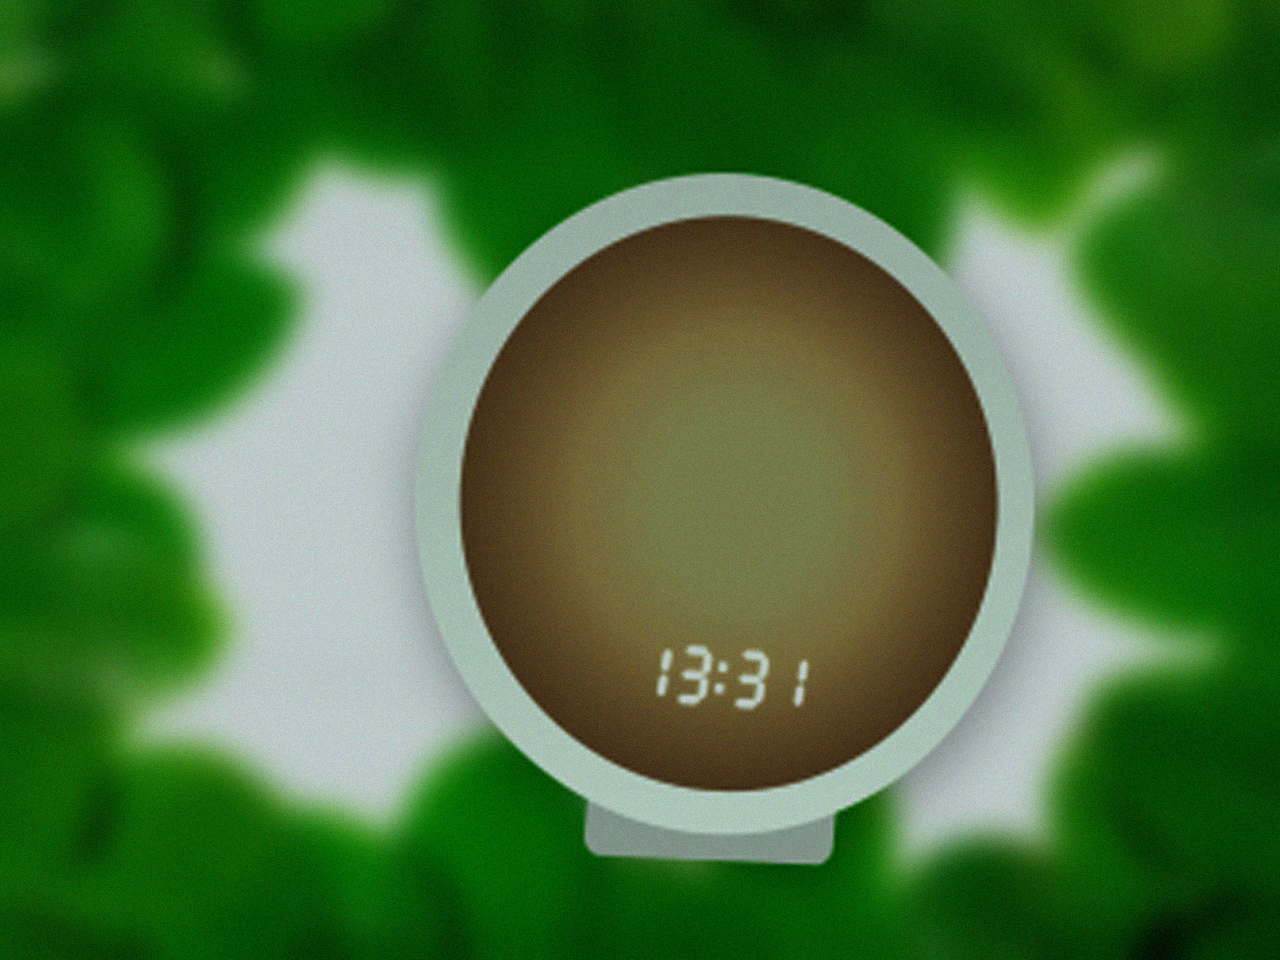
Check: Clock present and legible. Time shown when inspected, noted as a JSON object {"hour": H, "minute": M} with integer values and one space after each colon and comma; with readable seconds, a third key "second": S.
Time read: {"hour": 13, "minute": 31}
